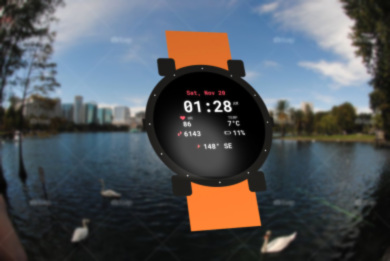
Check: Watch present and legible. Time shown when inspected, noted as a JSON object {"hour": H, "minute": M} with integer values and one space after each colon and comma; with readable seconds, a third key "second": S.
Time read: {"hour": 1, "minute": 28}
